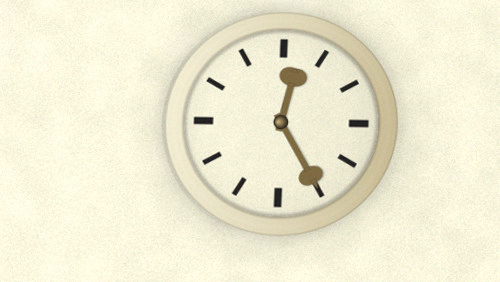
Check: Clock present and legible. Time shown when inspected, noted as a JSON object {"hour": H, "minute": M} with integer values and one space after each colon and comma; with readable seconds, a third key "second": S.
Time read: {"hour": 12, "minute": 25}
